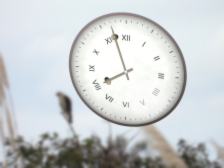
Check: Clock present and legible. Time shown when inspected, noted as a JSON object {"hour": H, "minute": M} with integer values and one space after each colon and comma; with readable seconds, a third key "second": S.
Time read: {"hour": 7, "minute": 57}
